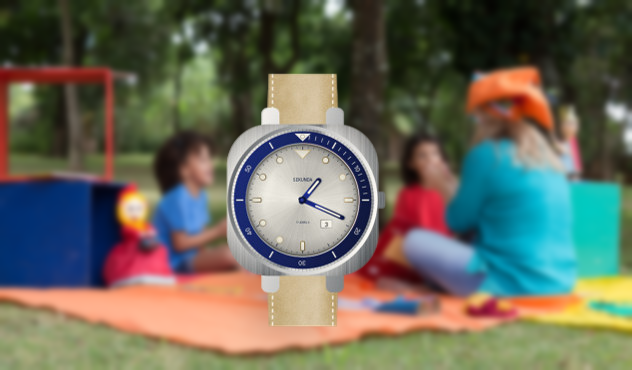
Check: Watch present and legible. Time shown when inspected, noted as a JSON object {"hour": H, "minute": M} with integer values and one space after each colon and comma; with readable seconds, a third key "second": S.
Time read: {"hour": 1, "minute": 19}
